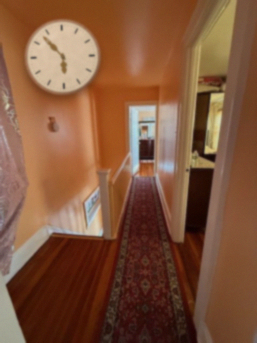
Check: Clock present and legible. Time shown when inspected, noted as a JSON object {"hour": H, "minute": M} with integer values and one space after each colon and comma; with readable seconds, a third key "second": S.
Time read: {"hour": 5, "minute": 53}
